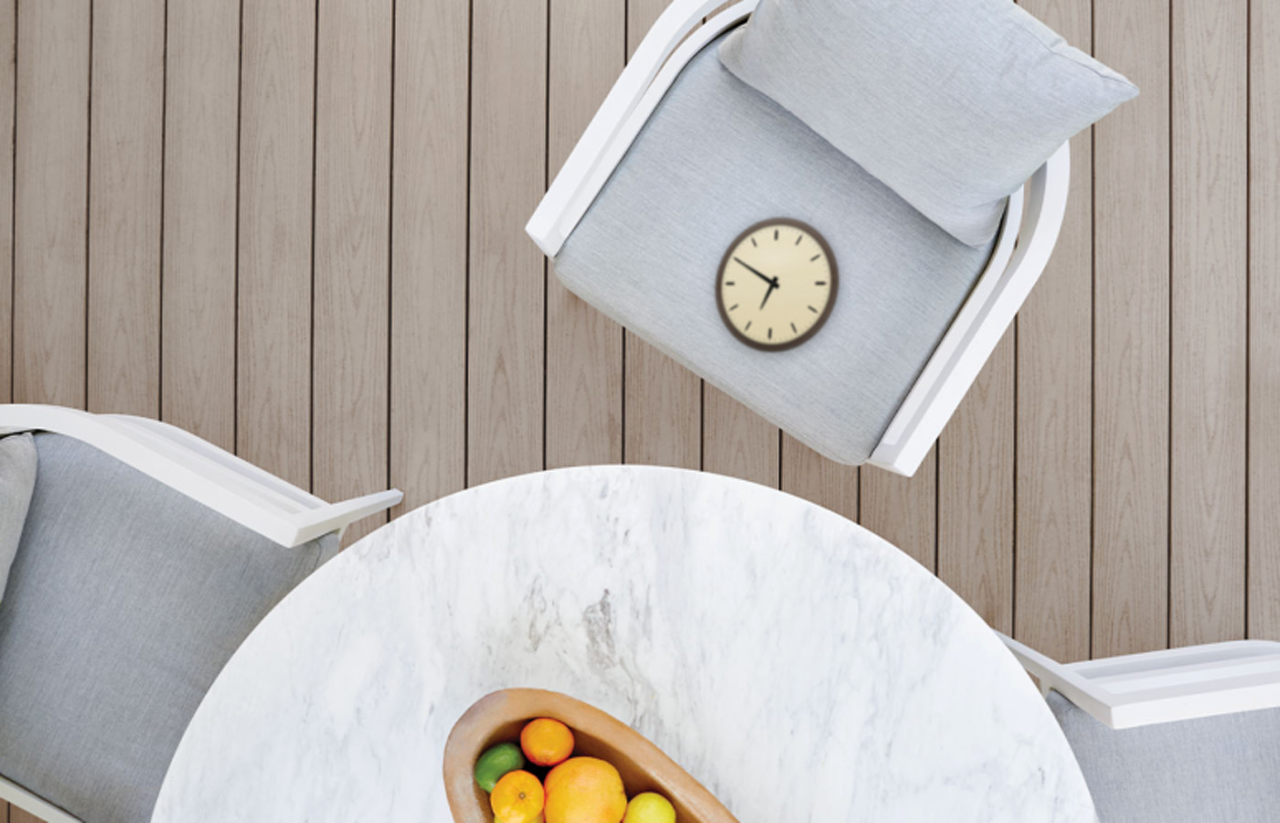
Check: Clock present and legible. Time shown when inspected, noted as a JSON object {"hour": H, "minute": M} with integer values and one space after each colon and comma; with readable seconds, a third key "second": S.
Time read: {"hour": 6, "minute": 50}
